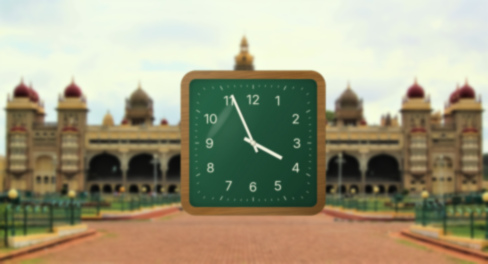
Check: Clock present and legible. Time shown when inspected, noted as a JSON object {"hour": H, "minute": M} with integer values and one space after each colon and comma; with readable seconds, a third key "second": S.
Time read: {"hour": 3, "minute": 56}
